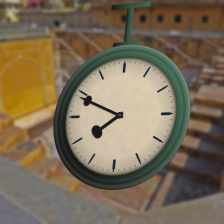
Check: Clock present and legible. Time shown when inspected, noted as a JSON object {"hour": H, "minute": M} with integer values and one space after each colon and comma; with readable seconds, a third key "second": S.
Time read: {"hour": 7, "minute": 49}
